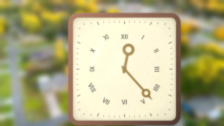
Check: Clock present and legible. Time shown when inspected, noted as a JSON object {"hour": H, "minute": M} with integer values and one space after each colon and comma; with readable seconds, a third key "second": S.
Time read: {"hour": 12, "minute": 23}
